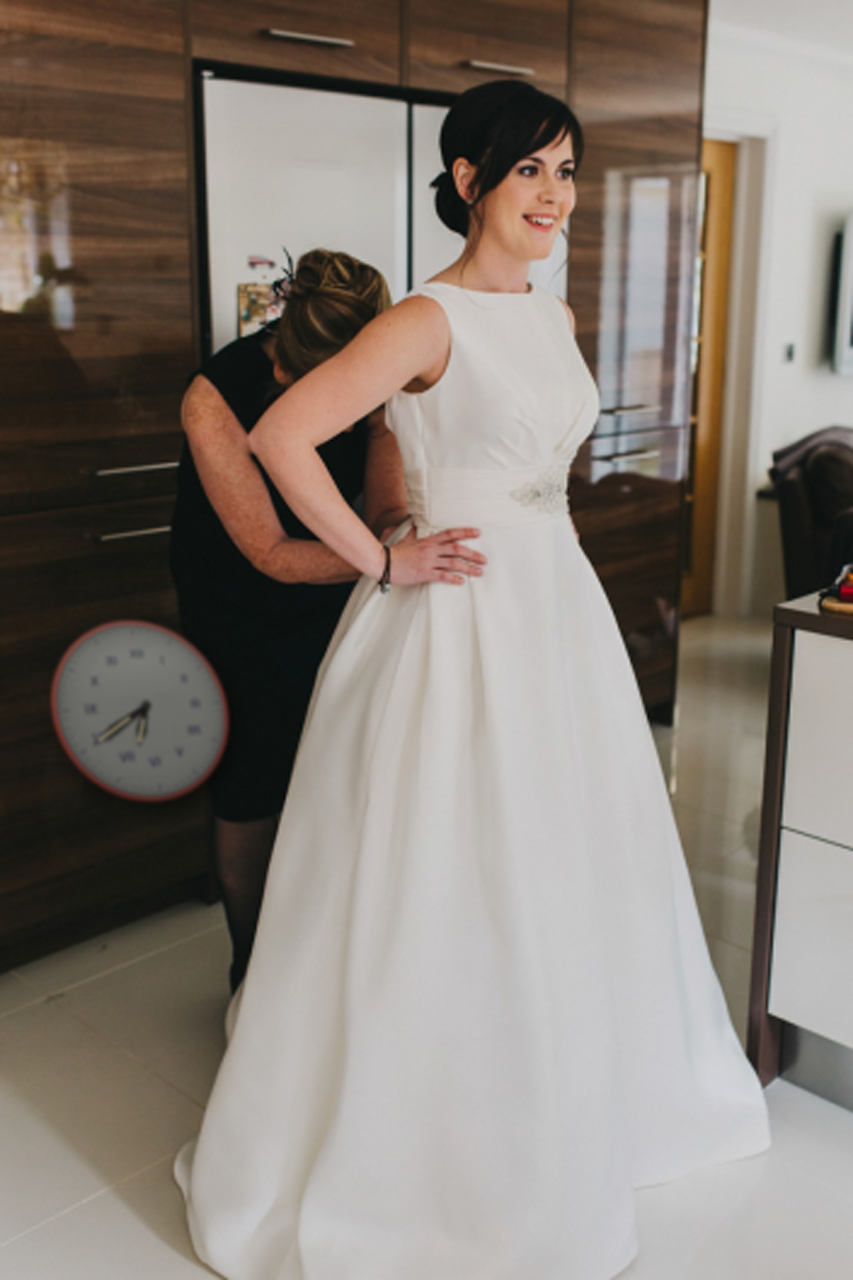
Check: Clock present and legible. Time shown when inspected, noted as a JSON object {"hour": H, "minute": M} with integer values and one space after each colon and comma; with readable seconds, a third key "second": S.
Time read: {"hour": 6, "minute": 40}
